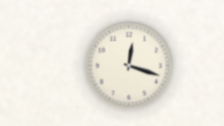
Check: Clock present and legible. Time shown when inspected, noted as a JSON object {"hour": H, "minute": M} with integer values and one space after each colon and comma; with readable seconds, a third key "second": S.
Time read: {"hour": 12, "minute": 18}
